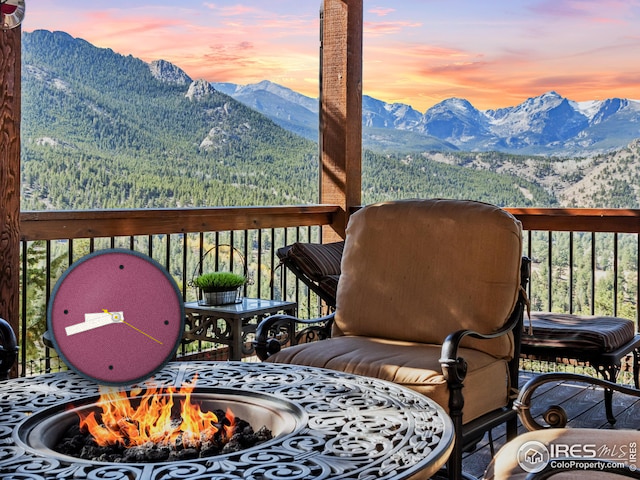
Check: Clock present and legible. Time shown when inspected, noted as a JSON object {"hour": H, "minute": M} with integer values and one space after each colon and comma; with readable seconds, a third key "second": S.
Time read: {"hour": 8, "minute": 41, "second": 19}
